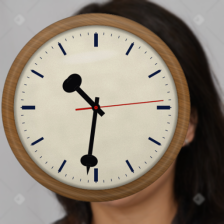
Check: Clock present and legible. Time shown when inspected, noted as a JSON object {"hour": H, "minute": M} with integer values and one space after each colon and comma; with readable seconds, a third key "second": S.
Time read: {"hour": 10, "minute": 31, "second": 14}
